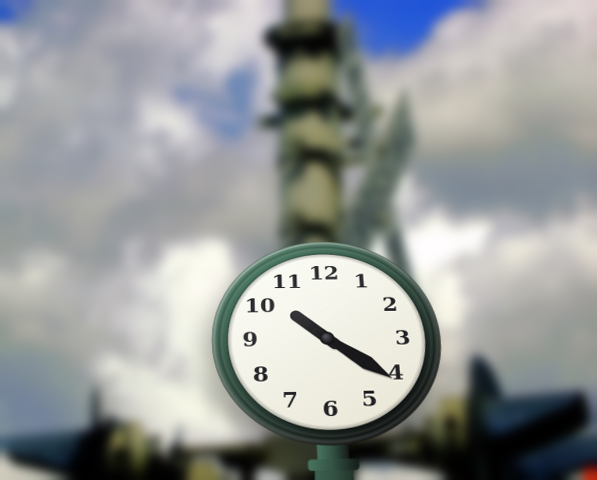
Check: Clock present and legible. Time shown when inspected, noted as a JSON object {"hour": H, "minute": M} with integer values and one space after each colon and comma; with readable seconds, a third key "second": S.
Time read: {"hour": 10, "minute": 21}
